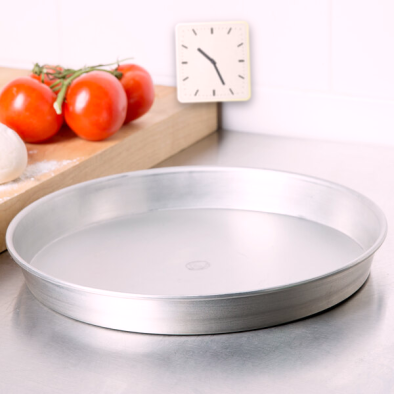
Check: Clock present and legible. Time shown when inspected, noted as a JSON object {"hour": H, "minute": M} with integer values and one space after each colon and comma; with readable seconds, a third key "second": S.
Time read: {"hour": 10, "minute": 26}
